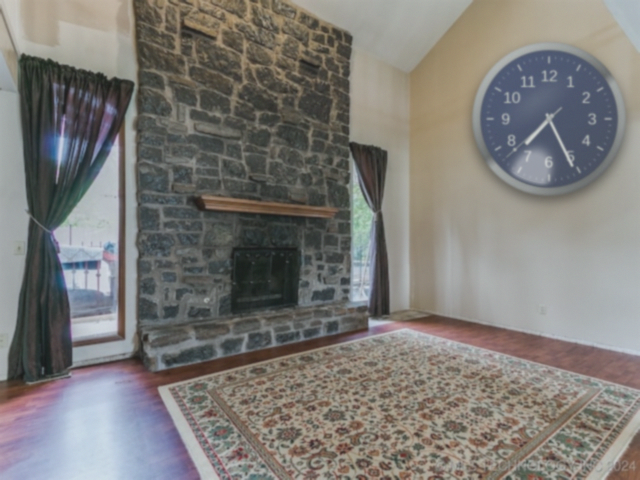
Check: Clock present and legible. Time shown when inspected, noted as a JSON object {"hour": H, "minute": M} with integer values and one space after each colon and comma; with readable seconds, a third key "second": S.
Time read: {"hour": 7, "minute": 25, "second": 38}
